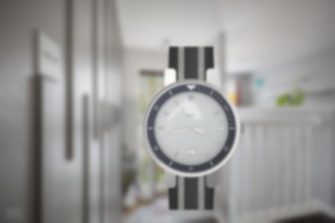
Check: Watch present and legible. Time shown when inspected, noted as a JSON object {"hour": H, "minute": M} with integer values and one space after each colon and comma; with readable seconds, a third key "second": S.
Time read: {"hour": 3, "minute": 43}
